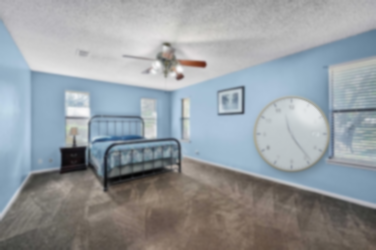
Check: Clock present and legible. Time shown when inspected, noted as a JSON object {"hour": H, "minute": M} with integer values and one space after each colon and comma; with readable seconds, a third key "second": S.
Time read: {"hour": 11, "minute": 24}
